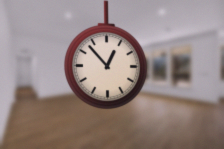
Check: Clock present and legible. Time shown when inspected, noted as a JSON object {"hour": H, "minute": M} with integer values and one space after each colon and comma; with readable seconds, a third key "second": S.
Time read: {"hour": 12, "minute": 53}
